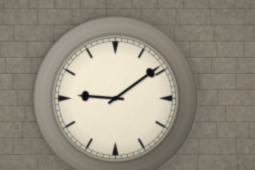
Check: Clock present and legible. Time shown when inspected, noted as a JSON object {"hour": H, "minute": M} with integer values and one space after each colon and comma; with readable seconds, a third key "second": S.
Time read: {"hour": 9, "minute": 9}
